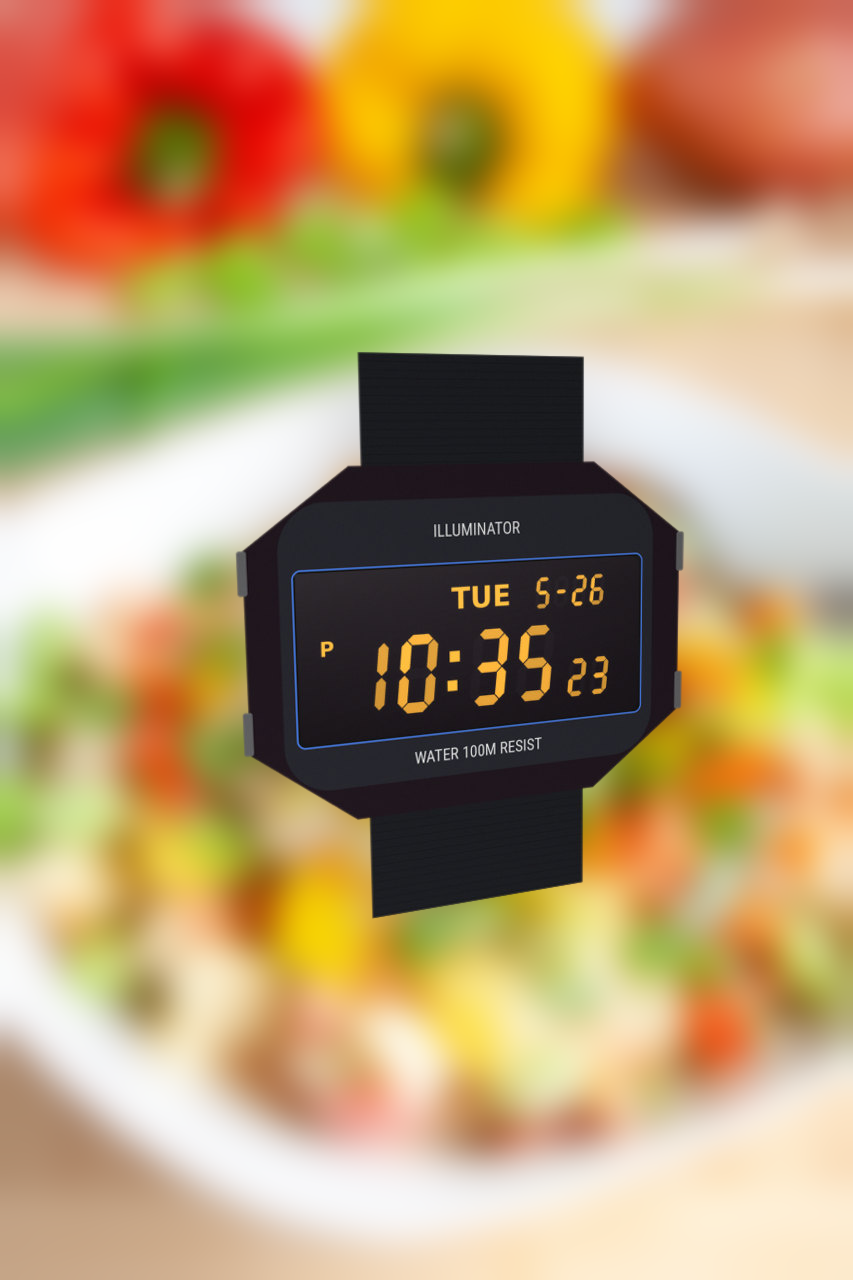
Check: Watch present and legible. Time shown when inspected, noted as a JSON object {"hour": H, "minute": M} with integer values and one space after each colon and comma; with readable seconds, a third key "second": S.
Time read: {"hour": 10, "minute": 35, "second": 23}
